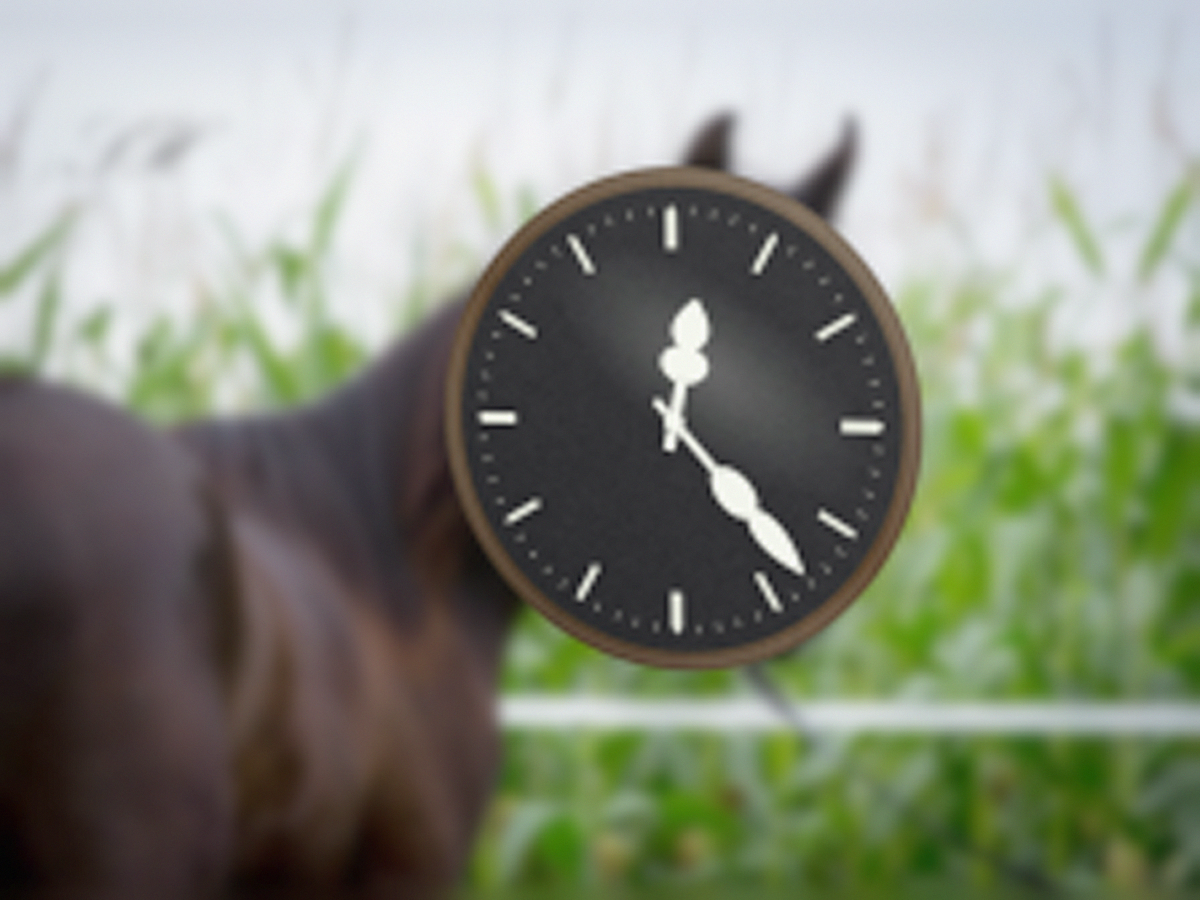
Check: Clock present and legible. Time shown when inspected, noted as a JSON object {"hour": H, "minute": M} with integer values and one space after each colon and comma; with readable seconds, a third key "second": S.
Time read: {"hour": 12, "minute": 23}
